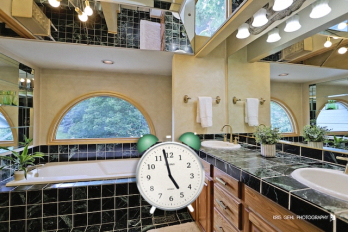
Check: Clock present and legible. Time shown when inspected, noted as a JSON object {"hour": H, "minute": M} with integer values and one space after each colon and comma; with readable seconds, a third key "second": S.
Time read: {"hour": 4, "minute": 58}
